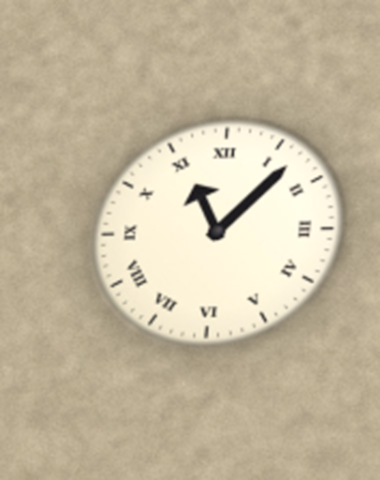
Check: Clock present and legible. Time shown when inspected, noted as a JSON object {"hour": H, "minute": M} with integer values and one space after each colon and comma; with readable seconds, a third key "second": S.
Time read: {"hour": 11, "minute": 7}
